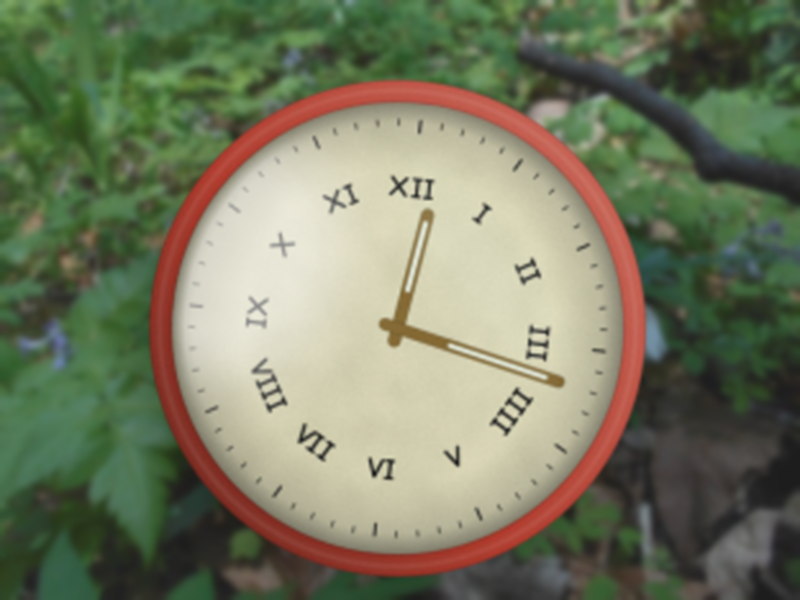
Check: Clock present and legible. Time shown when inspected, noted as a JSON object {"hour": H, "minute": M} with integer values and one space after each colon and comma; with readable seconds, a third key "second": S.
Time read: {"hour": 12, "minute": 17}
